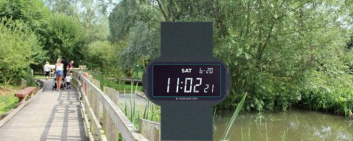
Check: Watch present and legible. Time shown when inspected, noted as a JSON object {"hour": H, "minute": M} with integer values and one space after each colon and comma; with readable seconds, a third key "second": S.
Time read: {"hour": 11, "minute": 2, "second": 21}
